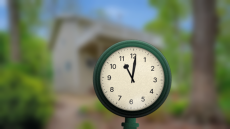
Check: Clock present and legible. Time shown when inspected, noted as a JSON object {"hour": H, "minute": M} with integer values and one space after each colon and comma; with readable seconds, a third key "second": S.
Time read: {"hour": 11, "minute": 1}
